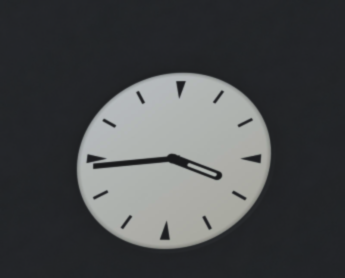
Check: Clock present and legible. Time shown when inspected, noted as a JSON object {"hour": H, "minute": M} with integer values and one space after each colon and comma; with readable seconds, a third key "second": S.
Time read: {"hour": 3, "minute": 44}
